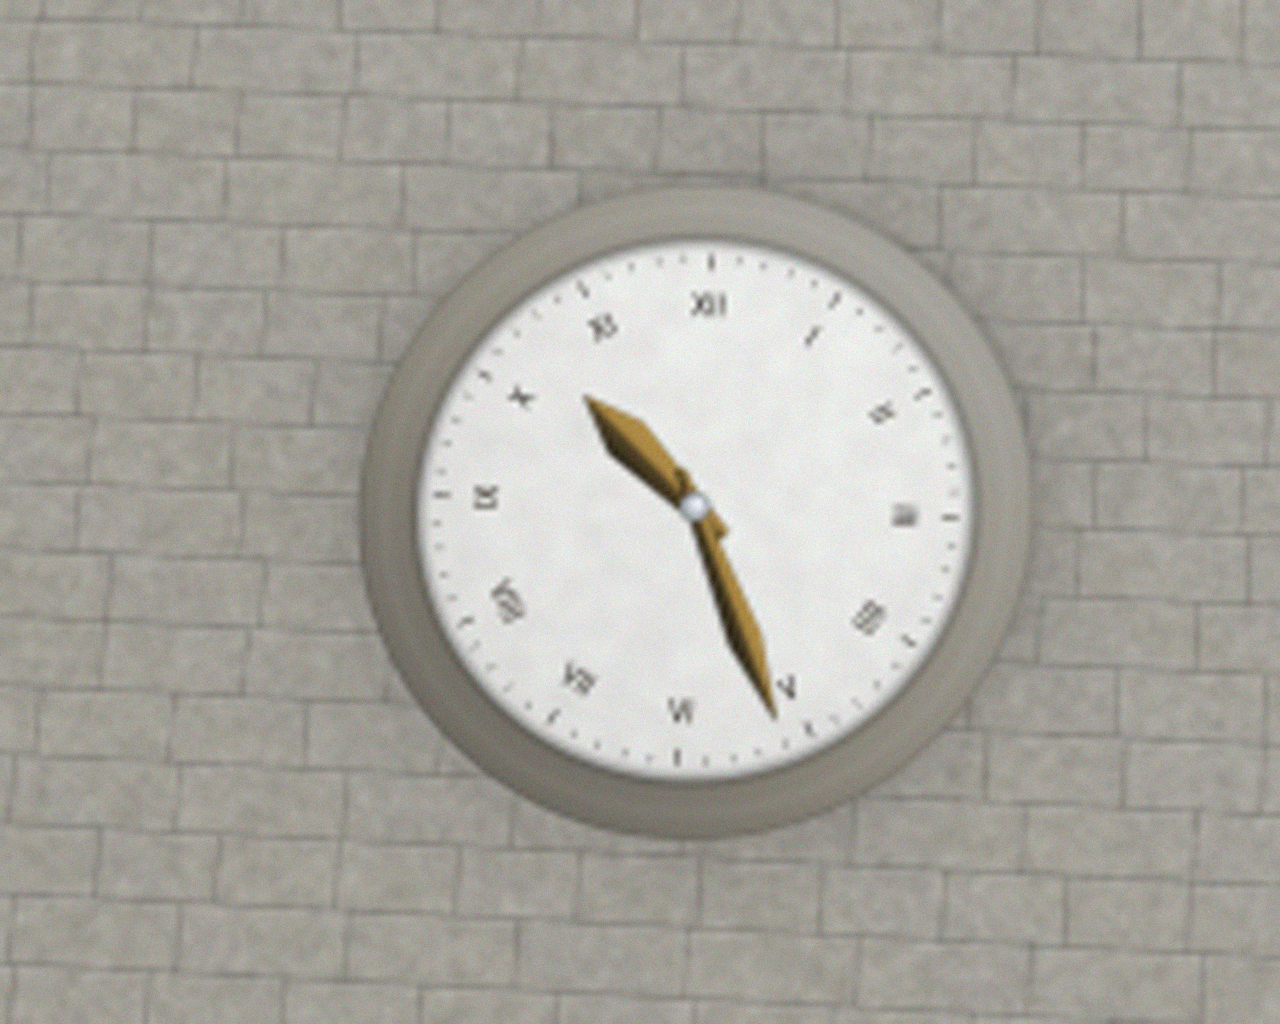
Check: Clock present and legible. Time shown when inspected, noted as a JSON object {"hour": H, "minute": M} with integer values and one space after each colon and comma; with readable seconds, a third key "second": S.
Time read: {"hour": 10, "minute": 26}
